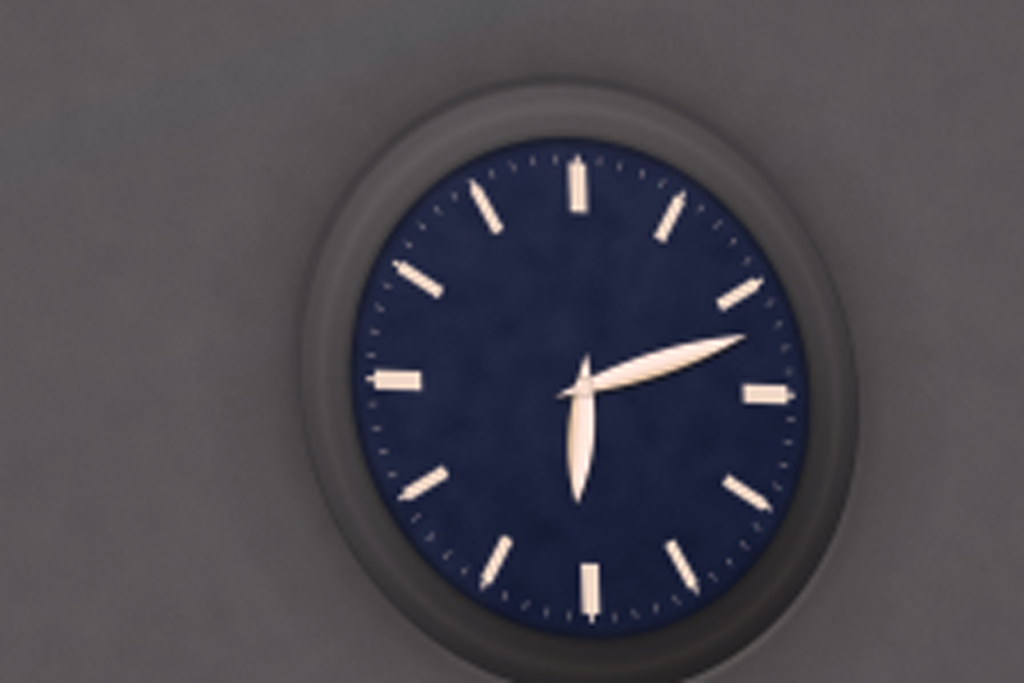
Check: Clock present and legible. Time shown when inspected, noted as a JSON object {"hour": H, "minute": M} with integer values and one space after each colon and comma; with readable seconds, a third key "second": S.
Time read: {"hour": 6, "minute": 12}
